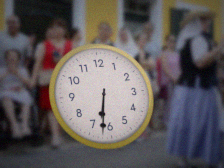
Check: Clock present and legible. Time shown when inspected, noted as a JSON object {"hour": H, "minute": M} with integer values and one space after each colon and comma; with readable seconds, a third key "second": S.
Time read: {"hour": 6, "minute": 32}
